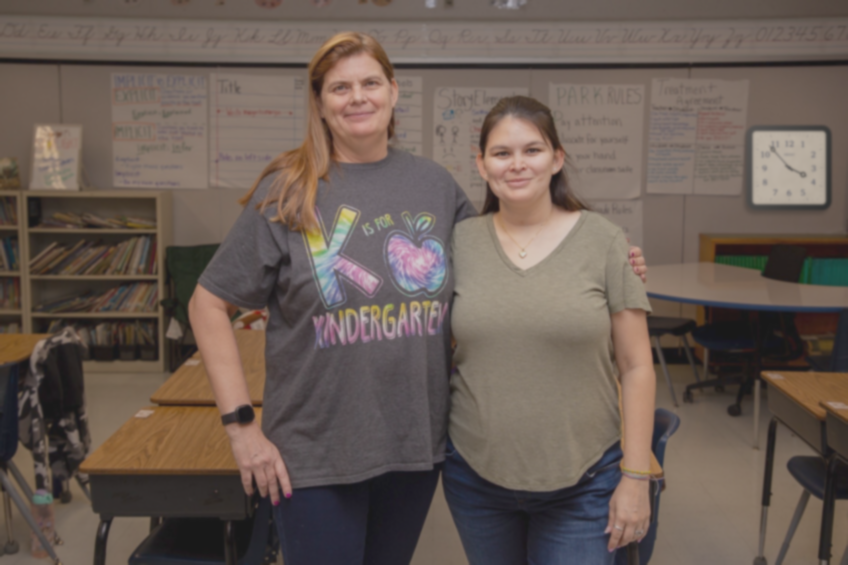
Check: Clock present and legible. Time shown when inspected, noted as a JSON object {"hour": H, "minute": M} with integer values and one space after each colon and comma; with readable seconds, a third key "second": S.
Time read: {"hour": 3, "minute": 53}
